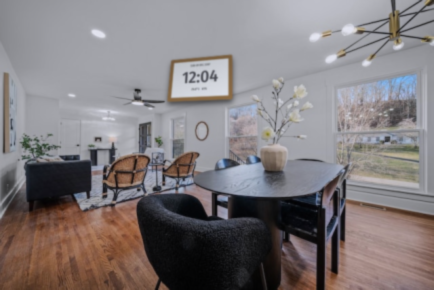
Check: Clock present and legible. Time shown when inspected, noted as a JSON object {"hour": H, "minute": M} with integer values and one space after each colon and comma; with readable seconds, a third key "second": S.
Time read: {"hour": 12, "minute": 4}
